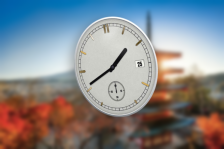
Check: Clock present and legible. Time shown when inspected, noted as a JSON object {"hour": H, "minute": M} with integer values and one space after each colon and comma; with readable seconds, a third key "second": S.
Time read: {"hour": 1, "minute": 41}
